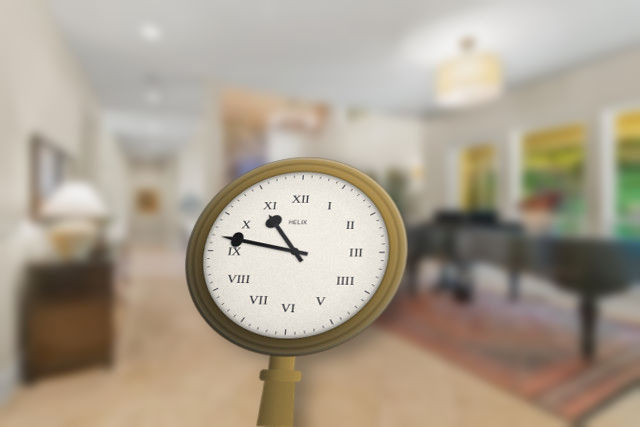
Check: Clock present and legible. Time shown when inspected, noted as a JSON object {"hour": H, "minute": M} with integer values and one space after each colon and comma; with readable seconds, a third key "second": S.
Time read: {"hour": 10, "minute": 47}
